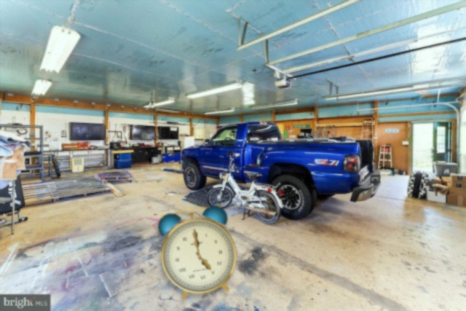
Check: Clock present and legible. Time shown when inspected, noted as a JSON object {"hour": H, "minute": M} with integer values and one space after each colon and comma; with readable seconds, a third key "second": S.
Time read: {"hour": 5, "minute": 0}
